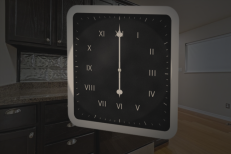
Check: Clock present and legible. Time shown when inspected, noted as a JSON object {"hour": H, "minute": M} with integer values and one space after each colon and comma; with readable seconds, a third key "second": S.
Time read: {"hour": 6, "minute": 0}
